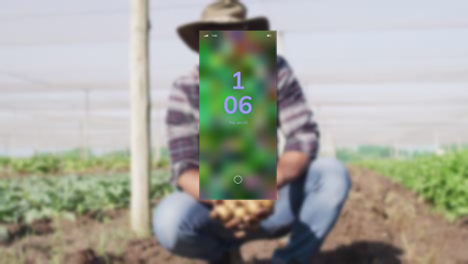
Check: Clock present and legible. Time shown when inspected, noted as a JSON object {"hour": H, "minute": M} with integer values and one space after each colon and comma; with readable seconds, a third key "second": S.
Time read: {"hour": 1, "minute": 6}
